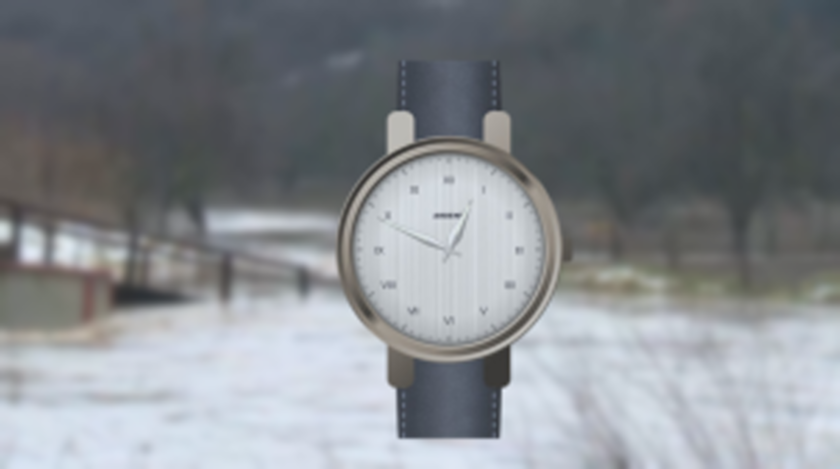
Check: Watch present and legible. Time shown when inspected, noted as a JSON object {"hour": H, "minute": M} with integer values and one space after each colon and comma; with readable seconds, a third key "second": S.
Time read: {"hour": 12, "minute": 49}
